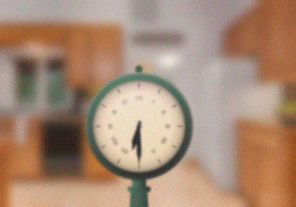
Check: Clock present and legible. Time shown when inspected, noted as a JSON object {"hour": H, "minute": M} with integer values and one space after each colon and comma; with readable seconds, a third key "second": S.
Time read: {"hour": 6, "minute": 30}
